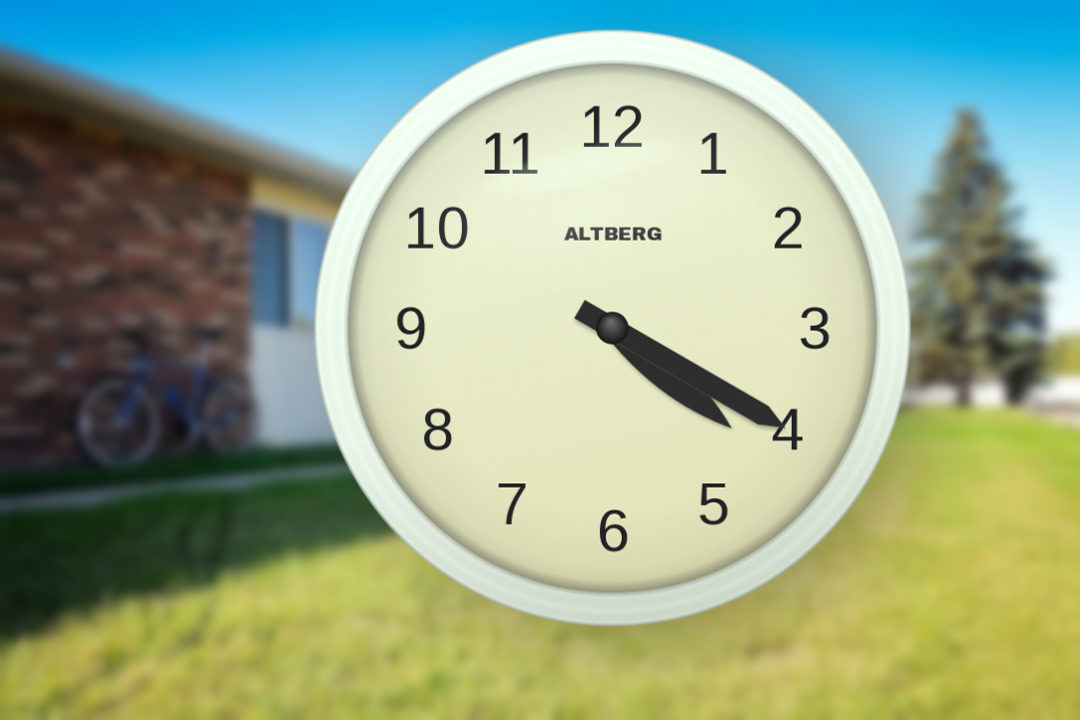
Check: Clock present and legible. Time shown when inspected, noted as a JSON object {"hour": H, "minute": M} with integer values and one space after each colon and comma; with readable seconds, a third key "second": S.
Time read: {"hour": 4, "minute": 20}
